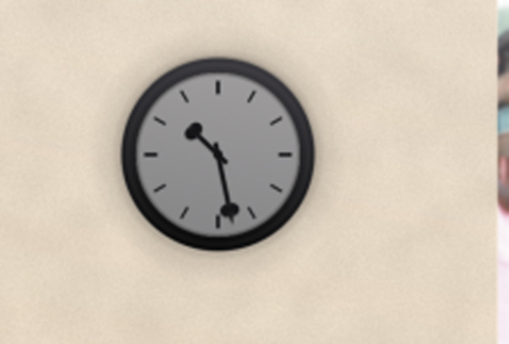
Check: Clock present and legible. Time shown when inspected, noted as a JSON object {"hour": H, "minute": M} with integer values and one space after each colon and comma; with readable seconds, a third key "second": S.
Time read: {"hour": 10, "minute": 28}
